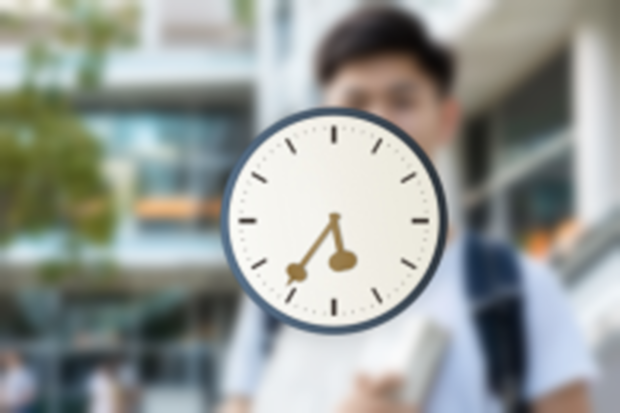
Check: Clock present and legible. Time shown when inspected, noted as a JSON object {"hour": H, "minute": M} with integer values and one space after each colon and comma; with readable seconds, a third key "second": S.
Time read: {"hour": 5, "minute": 36}
